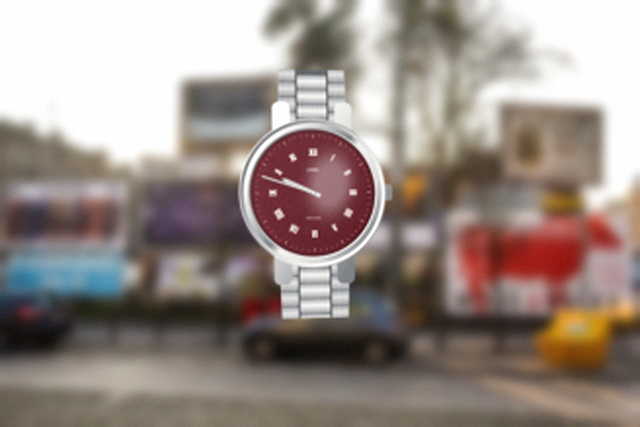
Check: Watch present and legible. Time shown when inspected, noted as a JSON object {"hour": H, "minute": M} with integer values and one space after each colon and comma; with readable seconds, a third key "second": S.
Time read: {"hour": 9, "minute": 48}
